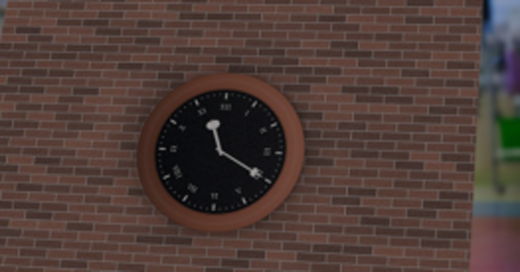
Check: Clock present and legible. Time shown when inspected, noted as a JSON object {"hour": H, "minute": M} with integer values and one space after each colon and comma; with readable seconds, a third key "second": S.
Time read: {"hour": 11, "minute": 20}
